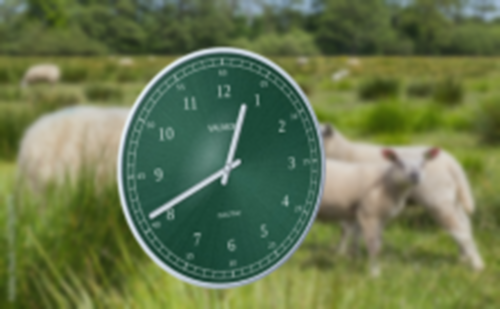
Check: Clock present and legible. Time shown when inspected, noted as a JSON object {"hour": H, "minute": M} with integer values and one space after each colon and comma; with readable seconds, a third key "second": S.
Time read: {"hour": 12, "minute": 41}
